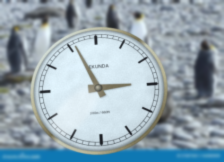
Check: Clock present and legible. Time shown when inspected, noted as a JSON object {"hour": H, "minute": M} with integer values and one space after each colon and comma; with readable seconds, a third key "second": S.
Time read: {"hour": 2, "minute": 56}
